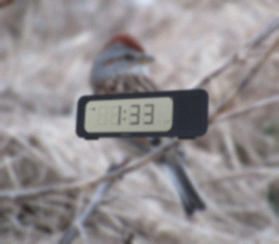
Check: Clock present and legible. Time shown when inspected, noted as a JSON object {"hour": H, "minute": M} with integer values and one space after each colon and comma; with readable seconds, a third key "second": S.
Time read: {"hour": 1, "minute": 33}
